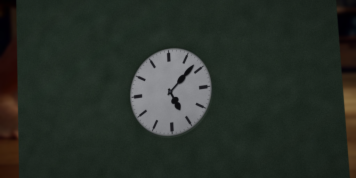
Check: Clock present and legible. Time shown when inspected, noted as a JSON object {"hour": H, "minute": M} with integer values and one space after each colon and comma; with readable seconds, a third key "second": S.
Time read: {"hour": 5, "minute": 8}
